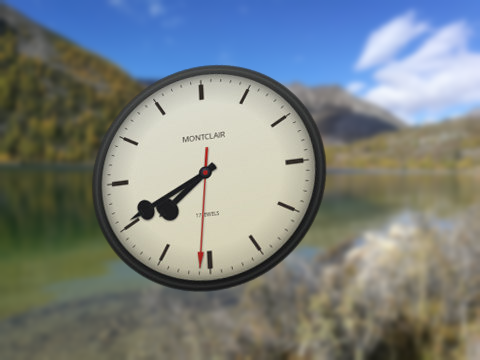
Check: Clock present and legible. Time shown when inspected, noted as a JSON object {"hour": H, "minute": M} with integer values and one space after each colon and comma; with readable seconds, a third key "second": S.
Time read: {"hour": 7, "minute": 40, "second": 31}
